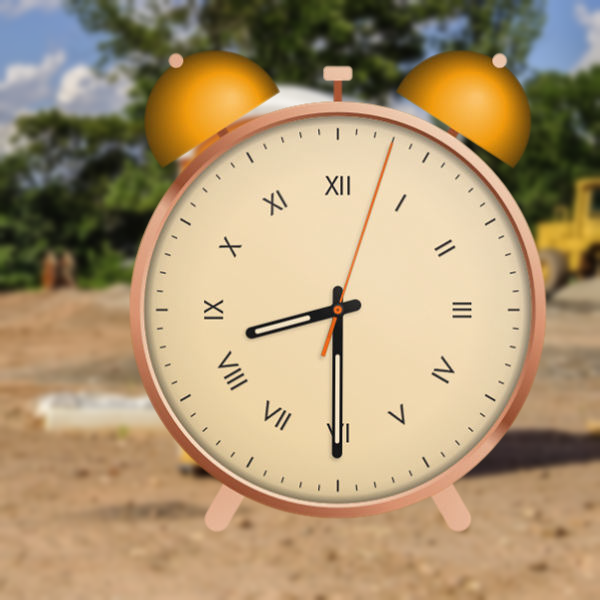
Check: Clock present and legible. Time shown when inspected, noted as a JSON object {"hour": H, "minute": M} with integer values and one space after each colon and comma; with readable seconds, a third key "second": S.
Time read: {"hour": 8, "minute": 30, "second": 3}
